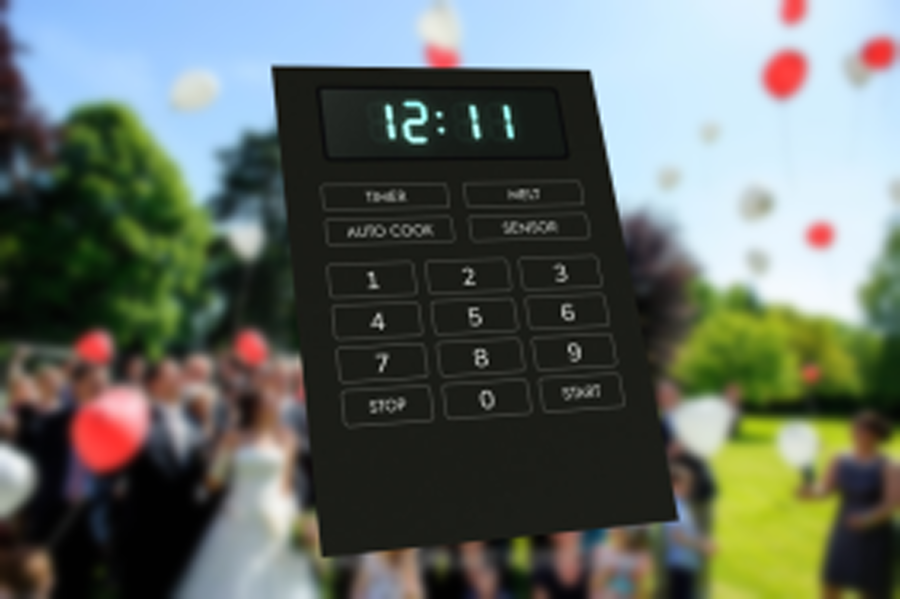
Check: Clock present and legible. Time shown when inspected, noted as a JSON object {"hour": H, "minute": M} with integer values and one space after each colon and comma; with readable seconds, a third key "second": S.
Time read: {"hour": 12, "minute": 11}
